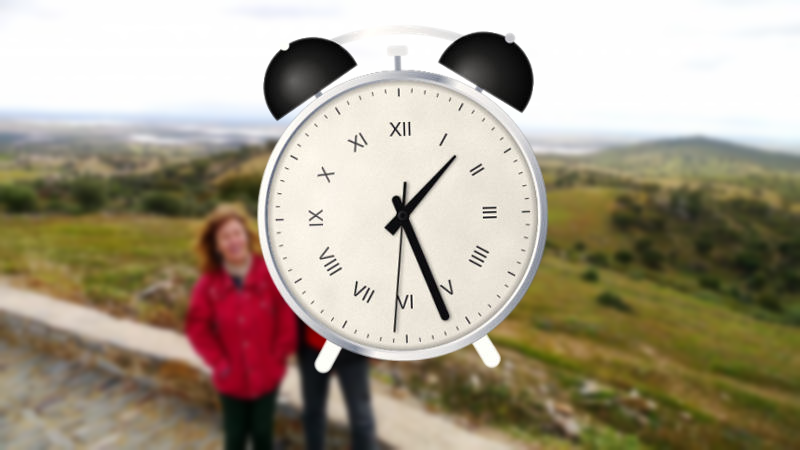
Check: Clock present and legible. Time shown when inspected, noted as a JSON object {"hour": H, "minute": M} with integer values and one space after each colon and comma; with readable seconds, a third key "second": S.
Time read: {"hour": 1, "minute": 26, "second": 31}
